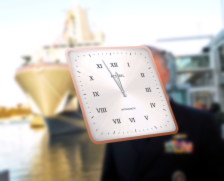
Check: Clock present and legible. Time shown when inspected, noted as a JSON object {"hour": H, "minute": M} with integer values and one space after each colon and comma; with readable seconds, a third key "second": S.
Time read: {"hour": 11, "minute": 57}
